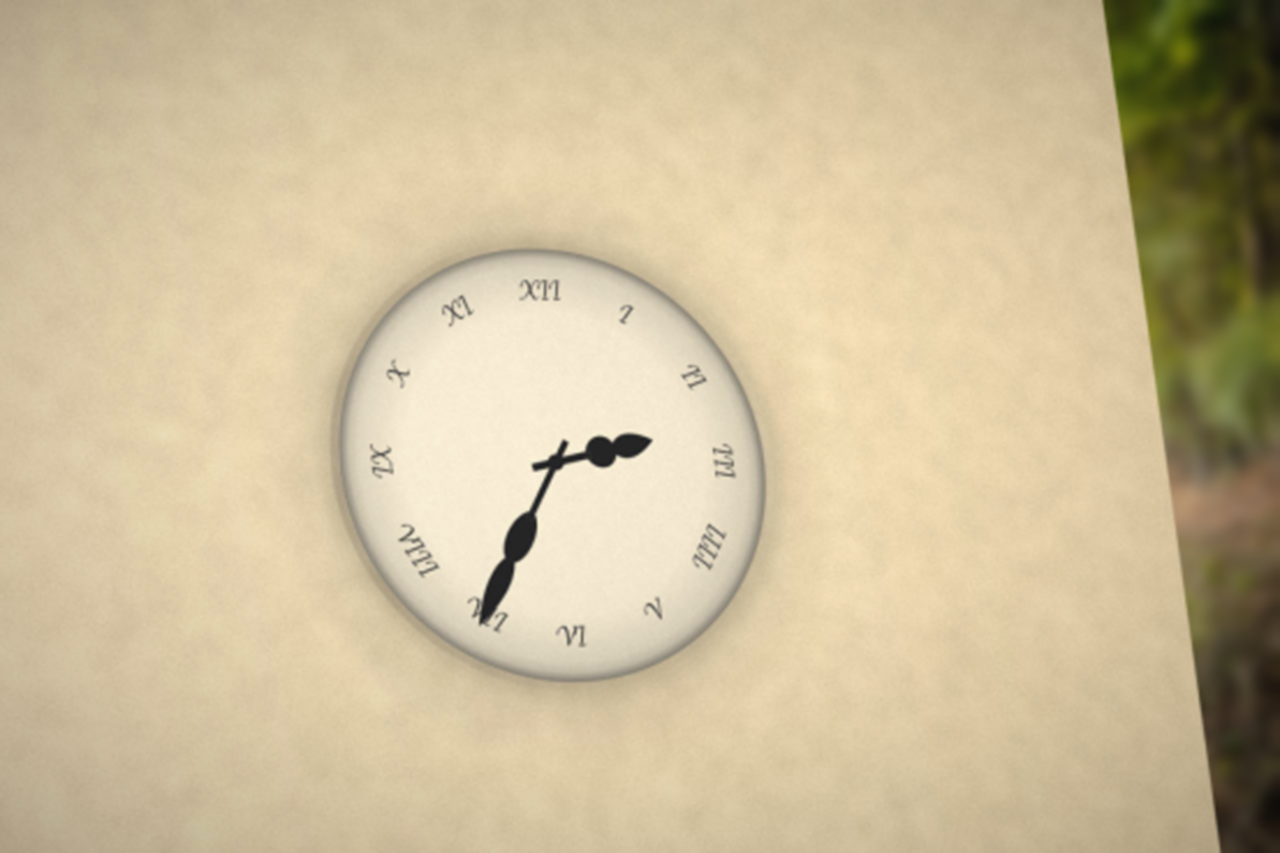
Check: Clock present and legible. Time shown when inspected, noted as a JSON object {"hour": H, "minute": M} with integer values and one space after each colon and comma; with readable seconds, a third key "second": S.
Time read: {"hour": 2, "minute": 35}
